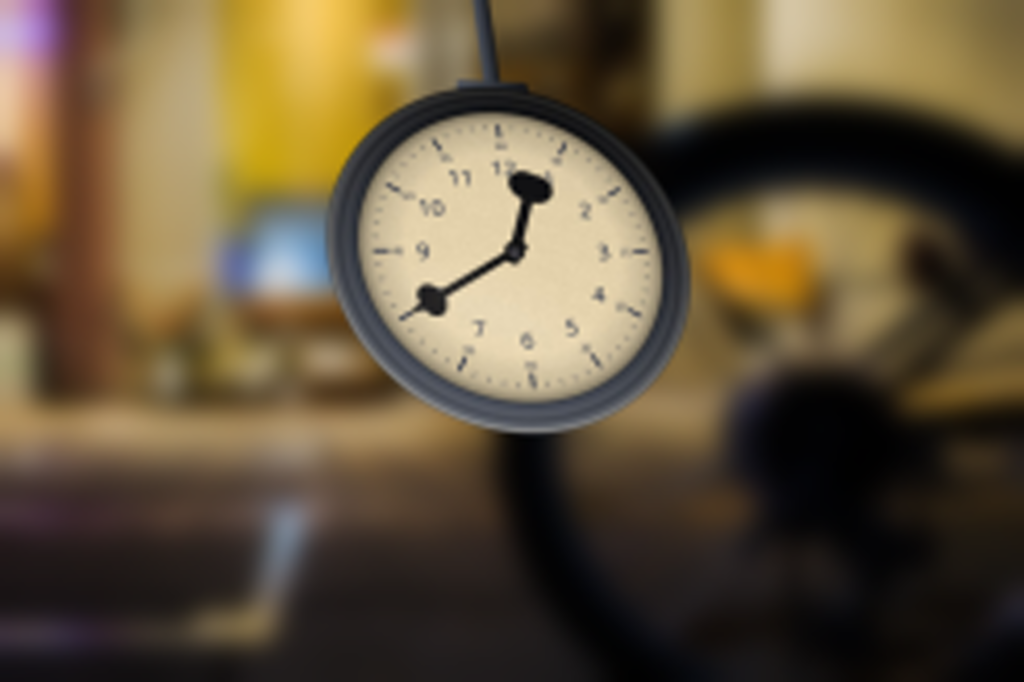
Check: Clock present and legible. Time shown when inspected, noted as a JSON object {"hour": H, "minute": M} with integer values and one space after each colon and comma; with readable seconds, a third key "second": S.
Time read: {"hour": 12, "minute": 40}
